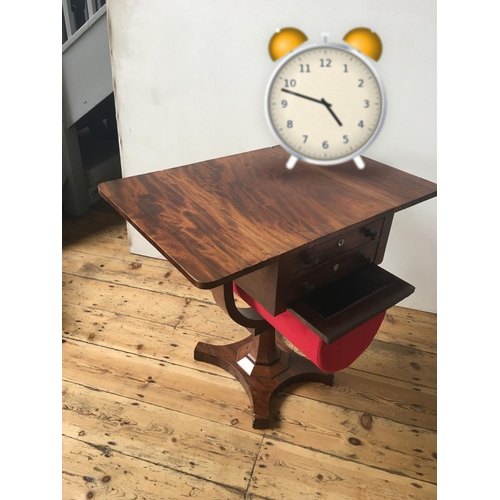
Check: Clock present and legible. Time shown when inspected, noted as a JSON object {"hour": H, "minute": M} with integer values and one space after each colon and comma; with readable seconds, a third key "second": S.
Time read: {"hour": 4, "minute": 48}
